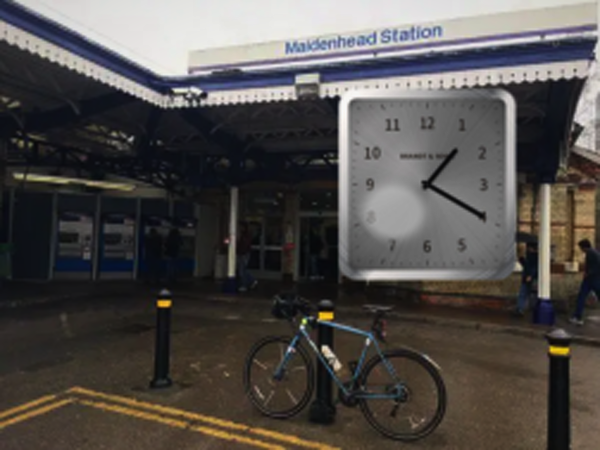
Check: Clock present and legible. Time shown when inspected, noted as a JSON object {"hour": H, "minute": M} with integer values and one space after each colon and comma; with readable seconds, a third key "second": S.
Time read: {"hour": 1, "minute": 20}
